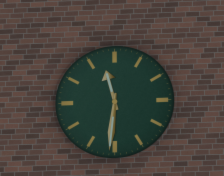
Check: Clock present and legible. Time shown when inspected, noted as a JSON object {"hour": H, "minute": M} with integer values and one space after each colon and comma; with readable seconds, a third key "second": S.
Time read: {"hour": 11, "minute": 31}
